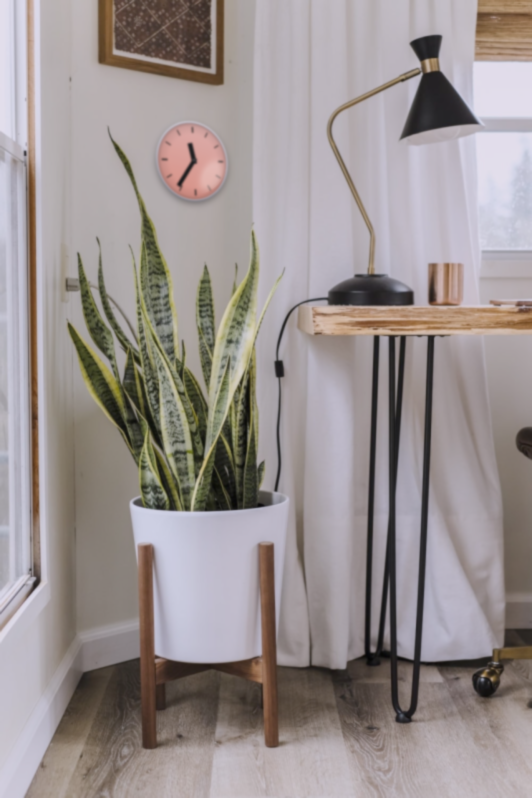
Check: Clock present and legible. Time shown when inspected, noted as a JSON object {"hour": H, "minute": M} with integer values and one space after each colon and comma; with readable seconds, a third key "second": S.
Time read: {"hour": 11, "minute": 36}
